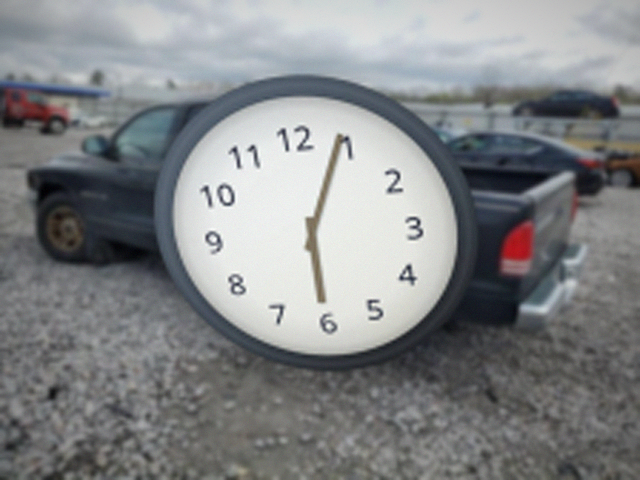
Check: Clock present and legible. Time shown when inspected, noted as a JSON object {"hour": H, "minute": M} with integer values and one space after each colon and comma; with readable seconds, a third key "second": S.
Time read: {"hour": 6, "minute": 4}
